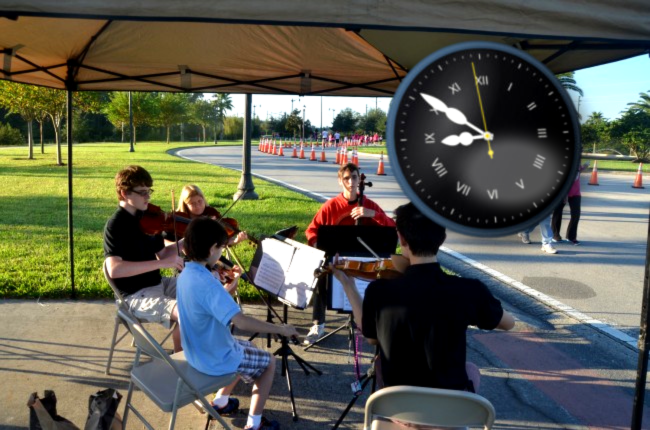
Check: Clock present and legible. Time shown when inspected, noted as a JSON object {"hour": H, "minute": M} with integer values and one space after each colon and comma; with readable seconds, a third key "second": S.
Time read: {"hour": 8, "minute": 50, "second": 59}
